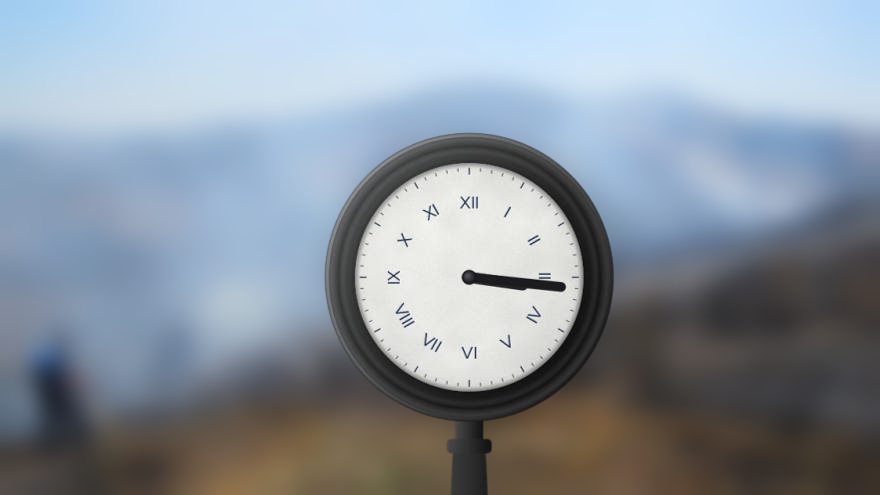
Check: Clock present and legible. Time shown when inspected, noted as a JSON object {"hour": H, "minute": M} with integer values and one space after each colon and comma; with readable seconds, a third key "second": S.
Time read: {"hour": 3, "minute": 16}
